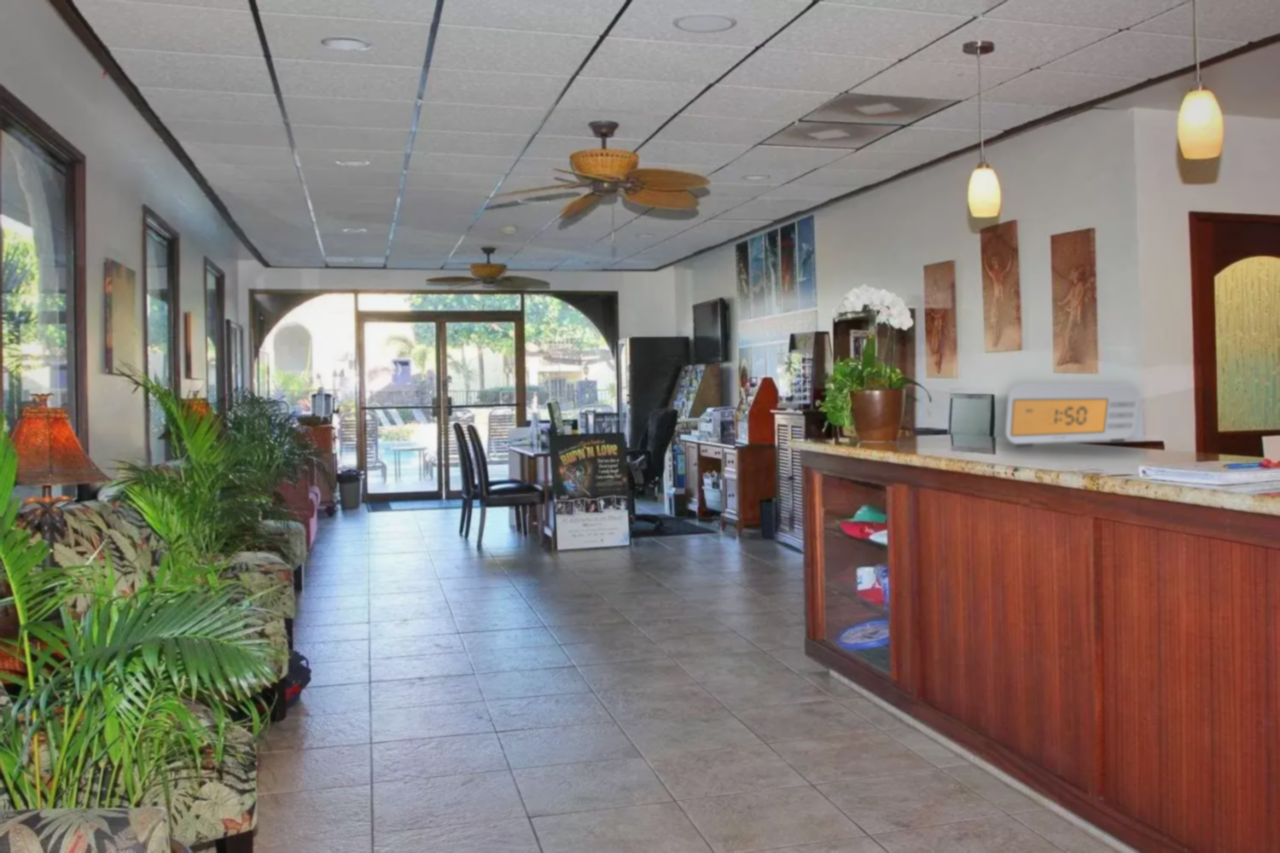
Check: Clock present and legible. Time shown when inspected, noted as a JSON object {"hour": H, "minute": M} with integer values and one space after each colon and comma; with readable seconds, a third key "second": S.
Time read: {"hour": 1, "minute": 50}
